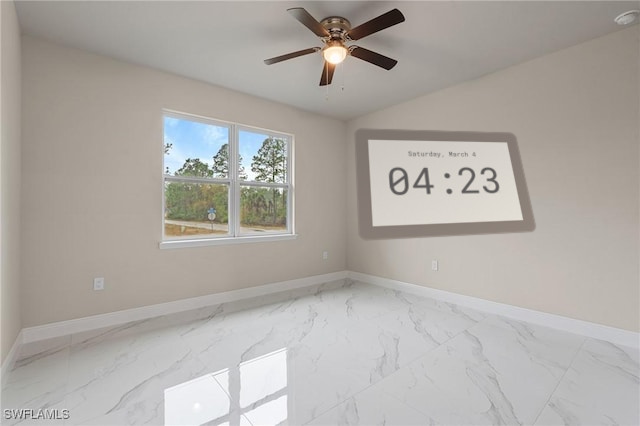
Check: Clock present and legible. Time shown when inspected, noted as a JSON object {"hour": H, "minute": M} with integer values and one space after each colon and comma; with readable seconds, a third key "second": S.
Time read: {"hour": 4, "minute": 23}
